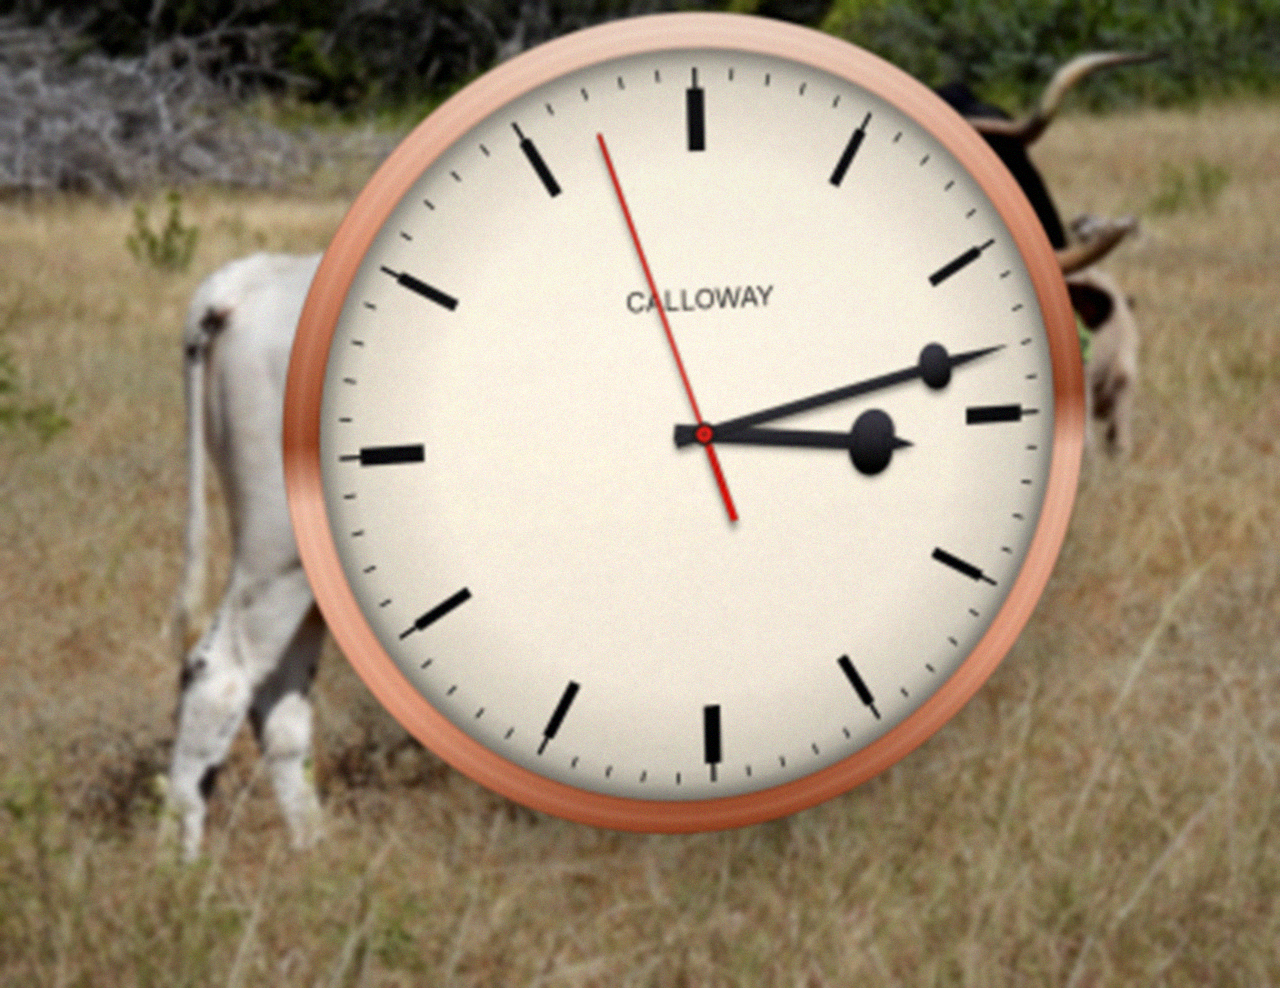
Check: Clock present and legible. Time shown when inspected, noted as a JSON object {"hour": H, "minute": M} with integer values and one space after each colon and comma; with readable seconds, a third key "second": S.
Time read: {"hour": 3, "minute": 12, "second": 57}
